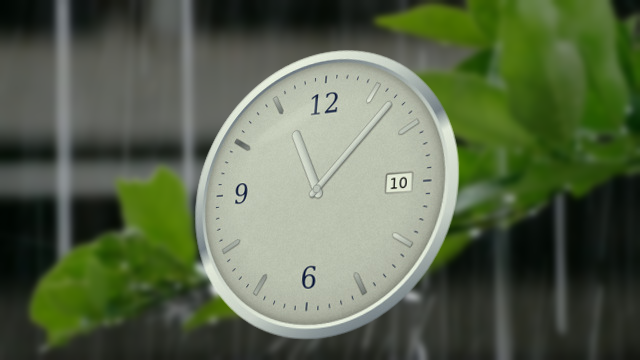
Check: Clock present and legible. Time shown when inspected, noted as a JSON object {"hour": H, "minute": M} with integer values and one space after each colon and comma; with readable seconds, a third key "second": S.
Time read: {"hour": 11, "minute": 7}
